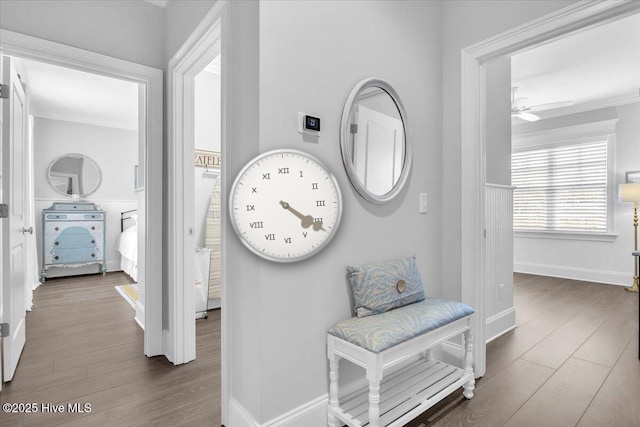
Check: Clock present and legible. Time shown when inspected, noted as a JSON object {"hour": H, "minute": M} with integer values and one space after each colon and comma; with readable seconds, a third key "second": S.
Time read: {"hour": 4, "minute": 21}
